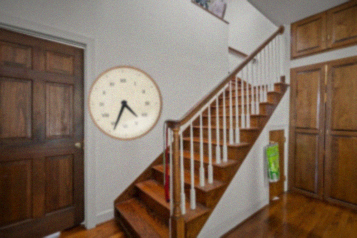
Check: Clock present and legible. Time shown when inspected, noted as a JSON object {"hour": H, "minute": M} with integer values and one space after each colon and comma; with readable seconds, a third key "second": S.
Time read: {"hour": 4, "minute": 34}
